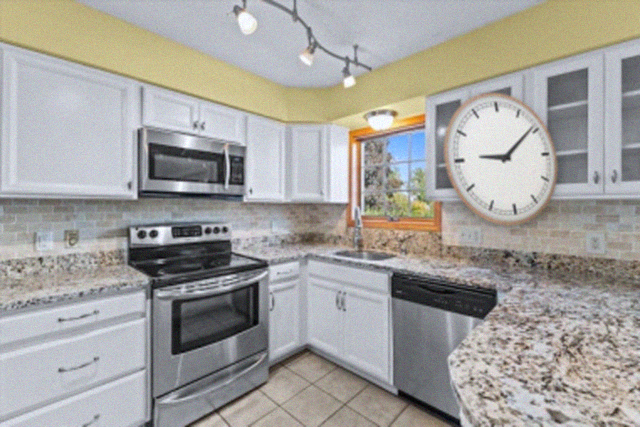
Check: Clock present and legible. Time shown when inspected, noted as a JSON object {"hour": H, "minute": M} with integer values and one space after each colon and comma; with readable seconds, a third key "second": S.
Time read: {"hour": 9, "minute": 9}
